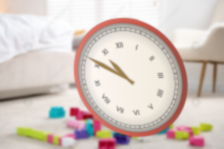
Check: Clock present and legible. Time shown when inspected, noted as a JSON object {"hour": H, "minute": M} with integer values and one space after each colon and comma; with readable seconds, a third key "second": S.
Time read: {"hour": 10, "minute": 51}
